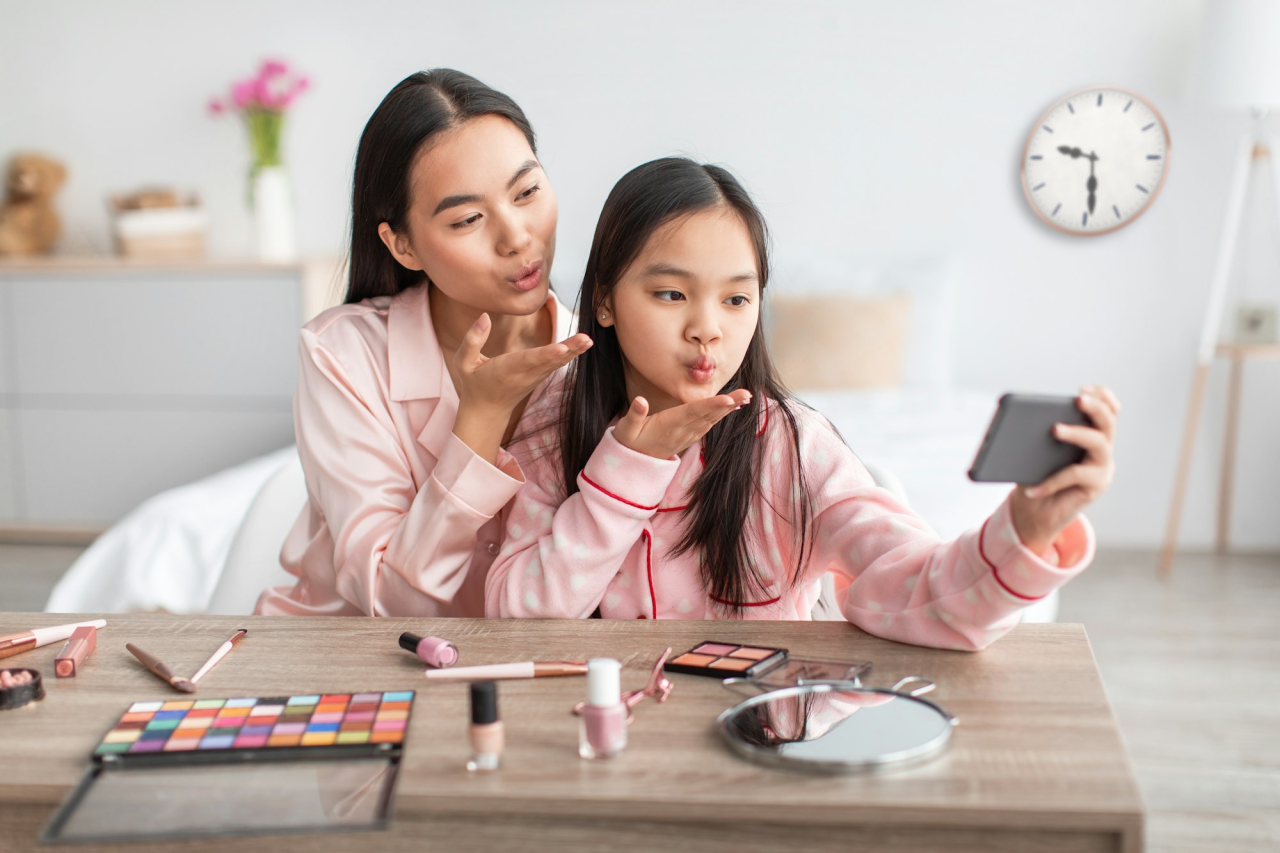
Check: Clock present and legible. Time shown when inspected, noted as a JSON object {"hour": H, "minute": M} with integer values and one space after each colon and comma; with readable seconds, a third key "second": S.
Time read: {"hour": 9, "minute": 29}
